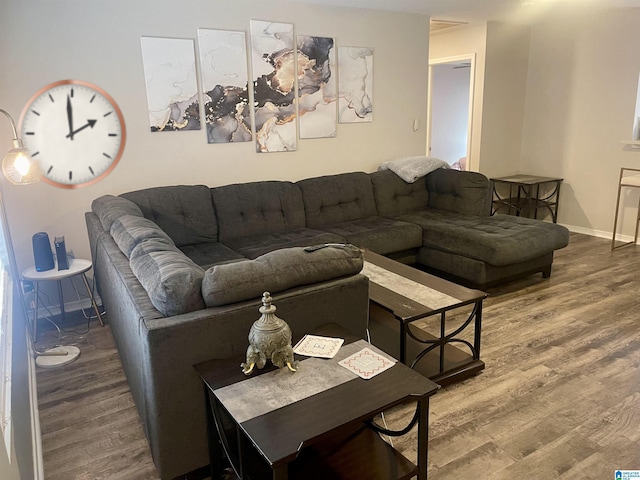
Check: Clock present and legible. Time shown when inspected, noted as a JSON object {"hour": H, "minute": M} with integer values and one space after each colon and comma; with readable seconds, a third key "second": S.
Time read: {"hour": 1, "minute": 59}
